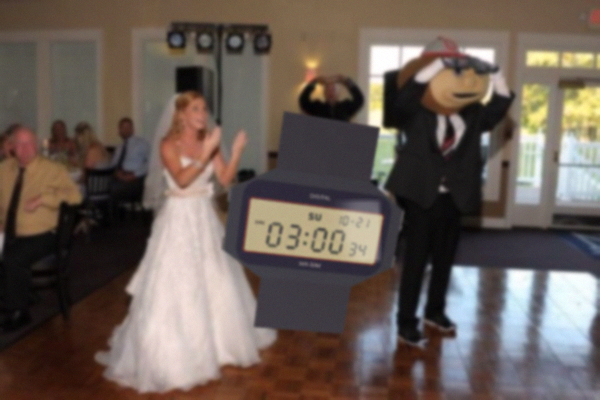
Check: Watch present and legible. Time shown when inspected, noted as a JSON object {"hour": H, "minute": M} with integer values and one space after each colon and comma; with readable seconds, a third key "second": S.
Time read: {"hour": 3, "minute": 0, "second": 34}
